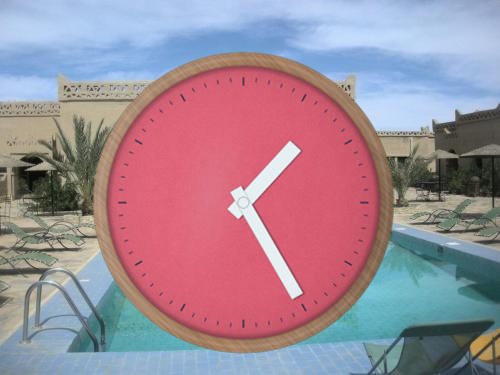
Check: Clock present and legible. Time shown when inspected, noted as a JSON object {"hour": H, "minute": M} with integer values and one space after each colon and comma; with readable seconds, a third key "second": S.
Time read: {"hour": 1, "minute": 25}
